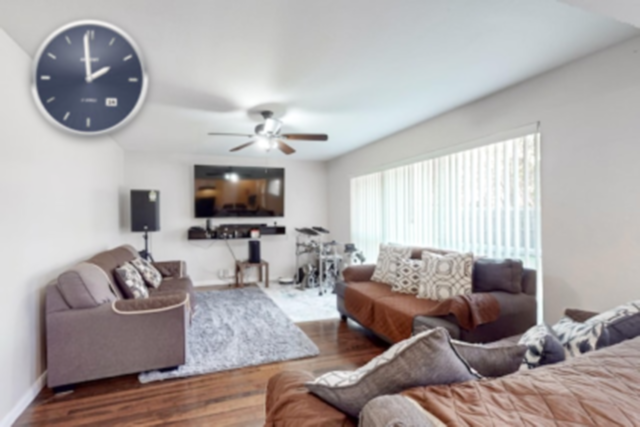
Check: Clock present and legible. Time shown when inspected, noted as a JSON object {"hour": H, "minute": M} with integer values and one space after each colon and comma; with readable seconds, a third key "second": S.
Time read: {"hour": 1, "minute": 59}
